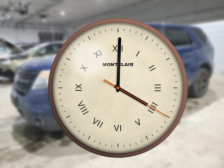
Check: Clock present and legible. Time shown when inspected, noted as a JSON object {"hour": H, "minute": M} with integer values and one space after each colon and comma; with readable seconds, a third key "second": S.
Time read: {"hour": 4, "minute": 0, "second": 20}
